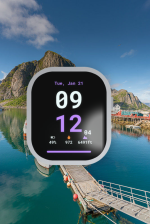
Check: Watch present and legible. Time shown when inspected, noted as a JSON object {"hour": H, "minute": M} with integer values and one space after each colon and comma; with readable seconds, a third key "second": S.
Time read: {"hour": 9, "minute": 12}
